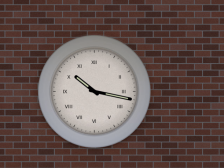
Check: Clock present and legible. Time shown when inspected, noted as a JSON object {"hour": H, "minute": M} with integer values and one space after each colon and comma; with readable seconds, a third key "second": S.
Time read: {"hour": 10, "minute": 17}
